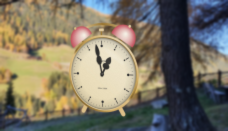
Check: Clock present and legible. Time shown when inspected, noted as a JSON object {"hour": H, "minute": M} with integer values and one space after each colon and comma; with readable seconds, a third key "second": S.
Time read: {"hour": 12, "minute": 58}
